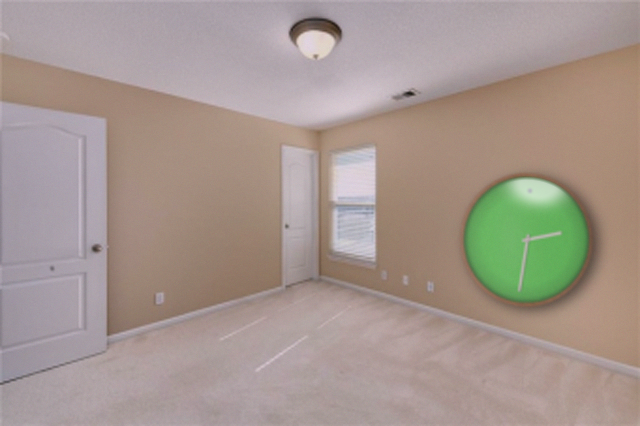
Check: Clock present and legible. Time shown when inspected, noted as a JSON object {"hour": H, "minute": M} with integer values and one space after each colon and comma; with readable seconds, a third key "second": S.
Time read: {"hour": 2, "minute": 31}
